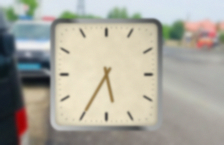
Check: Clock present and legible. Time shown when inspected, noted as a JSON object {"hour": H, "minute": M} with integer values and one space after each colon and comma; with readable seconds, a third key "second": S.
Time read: {"hour": 5, "minute": 35}
